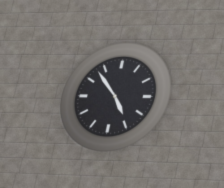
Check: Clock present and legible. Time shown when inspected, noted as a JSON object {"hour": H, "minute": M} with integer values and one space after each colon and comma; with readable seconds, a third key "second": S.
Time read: {"hour": 4, "minute": 53}
